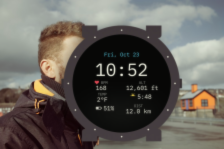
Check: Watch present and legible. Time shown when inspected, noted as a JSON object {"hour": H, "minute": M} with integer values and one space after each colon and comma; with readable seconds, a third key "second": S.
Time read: {"hour": 10, "minute": 52}
